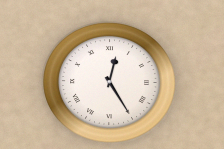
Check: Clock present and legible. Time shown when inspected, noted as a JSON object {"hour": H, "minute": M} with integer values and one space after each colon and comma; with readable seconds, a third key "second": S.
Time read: {"hour": 12, "minute": 25}
